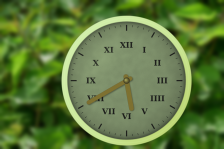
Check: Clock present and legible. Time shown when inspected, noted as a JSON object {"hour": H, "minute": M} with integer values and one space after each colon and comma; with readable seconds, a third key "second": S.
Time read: {"hour": 5, "minute": 40}
